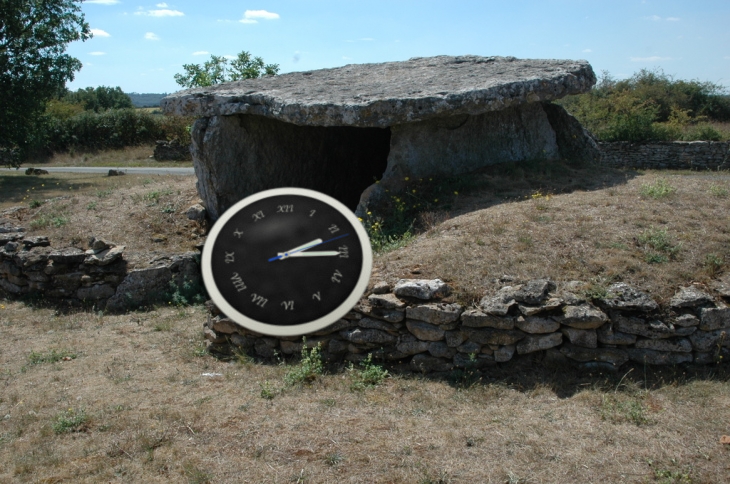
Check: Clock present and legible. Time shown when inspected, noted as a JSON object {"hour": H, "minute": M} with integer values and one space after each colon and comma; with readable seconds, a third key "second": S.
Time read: {"hour": 2, "minute": 15, "second": 12}
